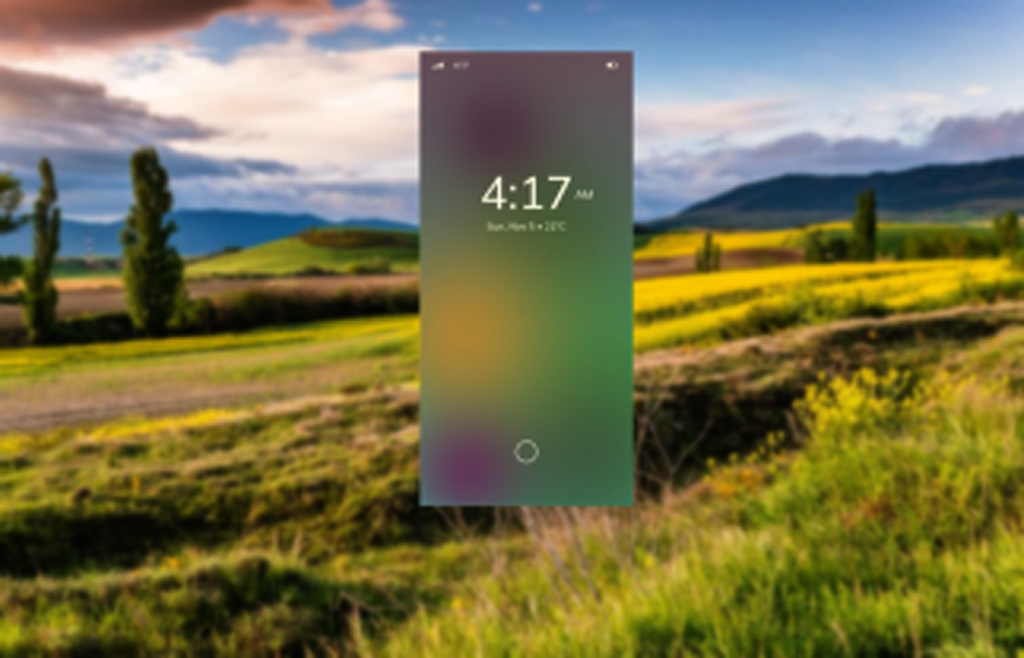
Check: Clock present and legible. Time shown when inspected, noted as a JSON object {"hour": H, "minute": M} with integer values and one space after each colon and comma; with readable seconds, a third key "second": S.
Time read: {"hour": 4, "minute": 17}
